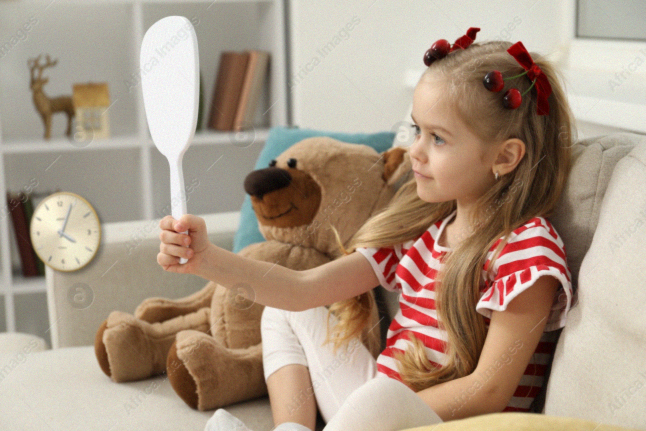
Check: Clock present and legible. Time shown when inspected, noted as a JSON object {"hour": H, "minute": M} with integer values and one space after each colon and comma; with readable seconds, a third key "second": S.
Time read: {"hour": 4, "minute": 4}
